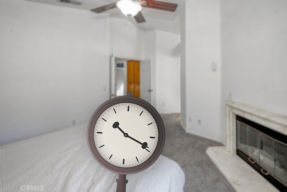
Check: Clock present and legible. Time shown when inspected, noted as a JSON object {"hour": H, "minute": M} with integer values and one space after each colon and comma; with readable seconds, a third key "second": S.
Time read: {"hour": 10, "minute": 19}
